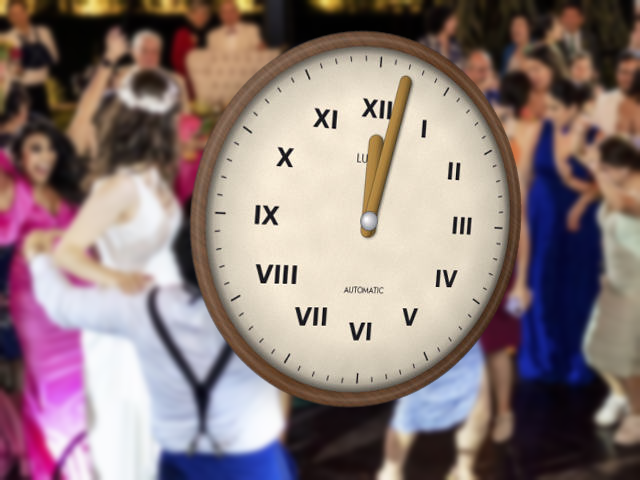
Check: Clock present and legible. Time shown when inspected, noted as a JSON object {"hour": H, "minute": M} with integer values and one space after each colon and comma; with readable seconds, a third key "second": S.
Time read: {"hour": 12, "minute": 2}
